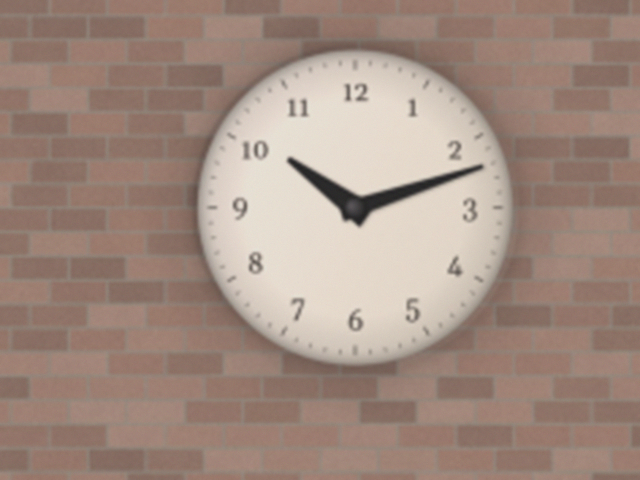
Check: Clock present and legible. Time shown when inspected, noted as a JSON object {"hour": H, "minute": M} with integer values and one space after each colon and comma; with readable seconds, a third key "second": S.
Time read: {"hour": 10, "minute": 12}
